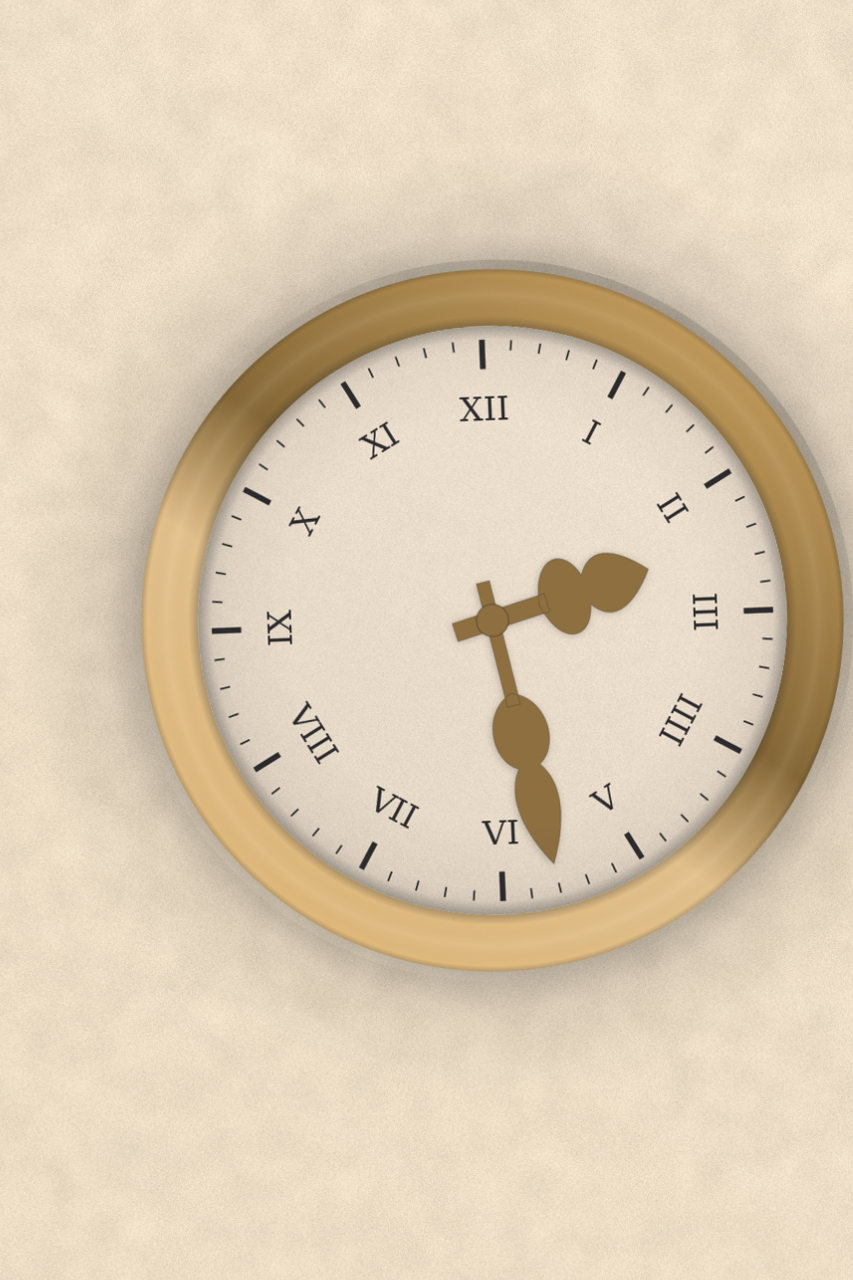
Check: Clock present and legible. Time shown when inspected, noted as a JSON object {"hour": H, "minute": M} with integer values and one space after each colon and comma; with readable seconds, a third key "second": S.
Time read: {"hour": 2, "minute": 28}
